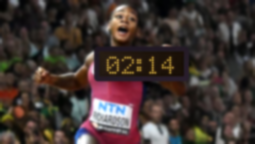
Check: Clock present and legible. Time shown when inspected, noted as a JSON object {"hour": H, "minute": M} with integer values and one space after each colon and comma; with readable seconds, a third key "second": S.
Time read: {"hour": 2, "minute": 14}
